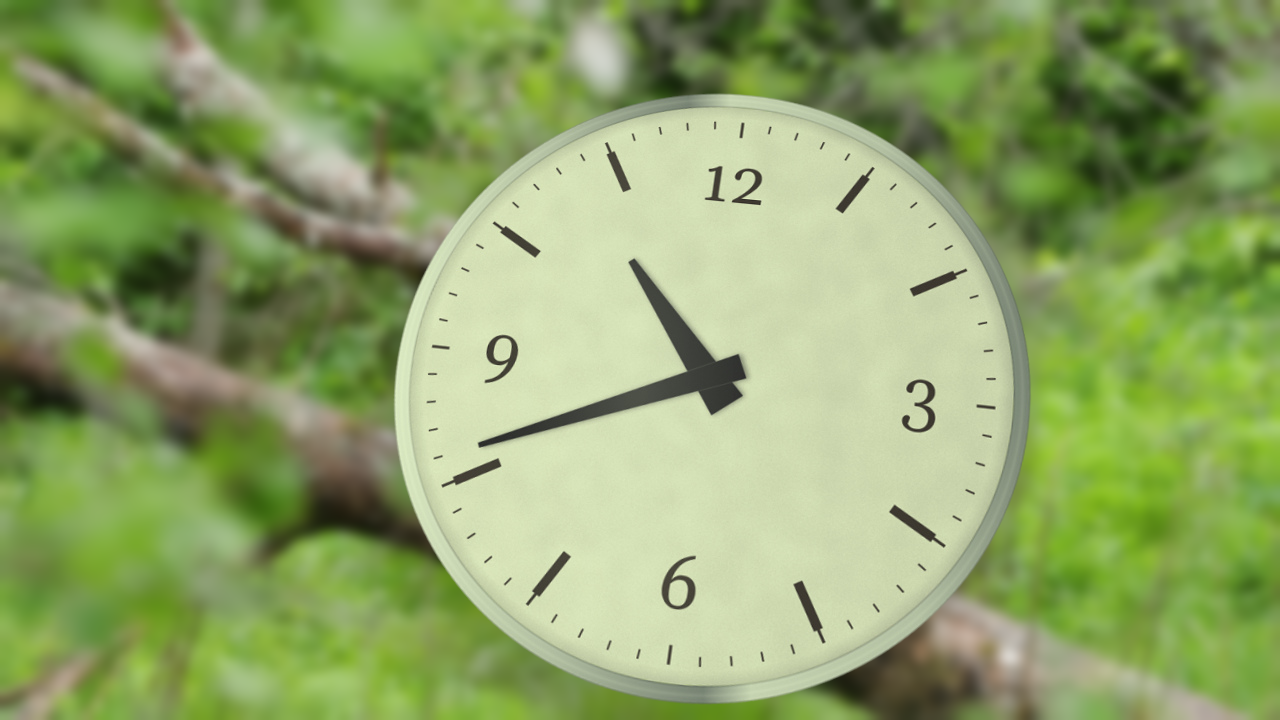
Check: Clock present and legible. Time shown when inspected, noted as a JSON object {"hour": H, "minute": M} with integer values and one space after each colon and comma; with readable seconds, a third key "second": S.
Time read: {"hour": 10, "minute": 41}
